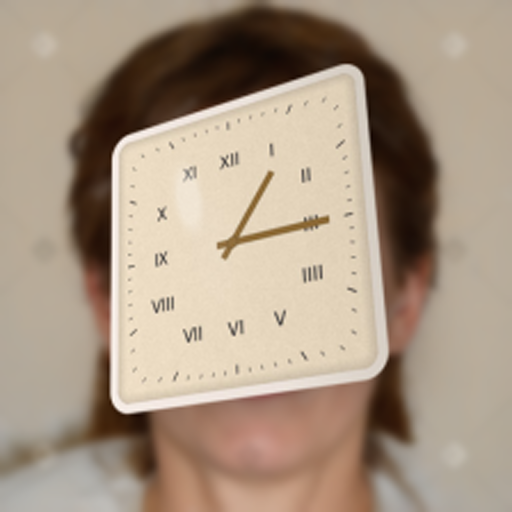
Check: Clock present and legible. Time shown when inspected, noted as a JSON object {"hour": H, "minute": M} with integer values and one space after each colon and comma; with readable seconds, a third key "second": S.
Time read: {"hour": 1, "minute": 15}
